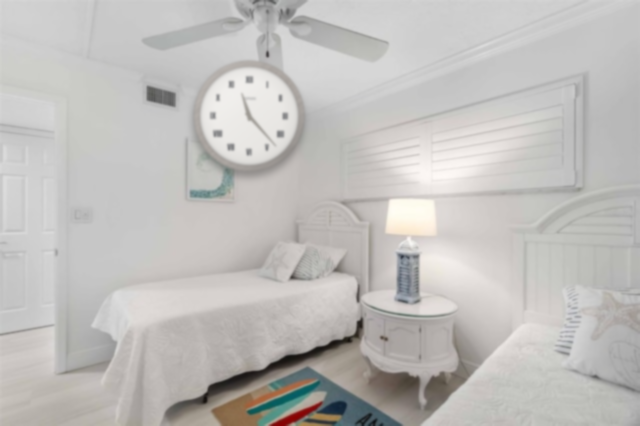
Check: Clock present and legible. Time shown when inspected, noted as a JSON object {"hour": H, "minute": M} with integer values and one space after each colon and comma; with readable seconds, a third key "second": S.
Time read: {"hour": 11, "minute": 23}
